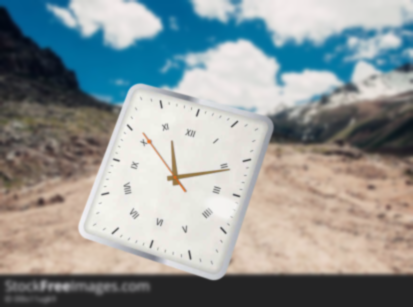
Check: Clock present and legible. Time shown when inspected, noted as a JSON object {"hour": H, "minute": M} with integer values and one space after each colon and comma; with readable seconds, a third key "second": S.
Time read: {"hour": 11, "minute": 10, "second": 51}
